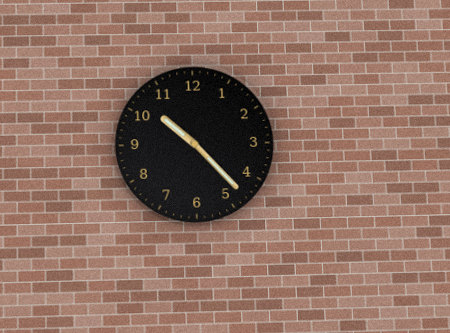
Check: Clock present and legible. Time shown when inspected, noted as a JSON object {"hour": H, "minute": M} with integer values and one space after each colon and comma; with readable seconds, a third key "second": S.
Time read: {"hour": 10, "minute": 23}
